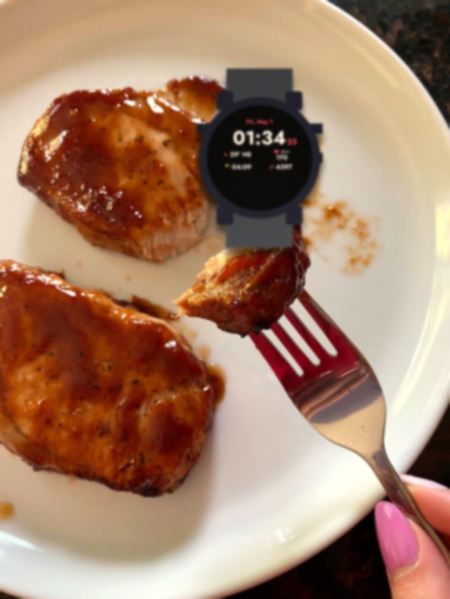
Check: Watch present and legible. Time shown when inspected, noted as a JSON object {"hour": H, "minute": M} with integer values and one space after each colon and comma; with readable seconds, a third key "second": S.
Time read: {"hour": 1, "minute": 34}
